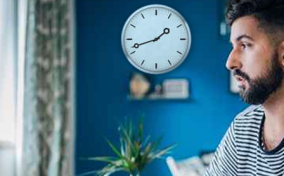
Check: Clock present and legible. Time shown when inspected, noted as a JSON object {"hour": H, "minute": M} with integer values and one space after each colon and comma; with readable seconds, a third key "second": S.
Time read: {"hour": 1, "minute": 42}
